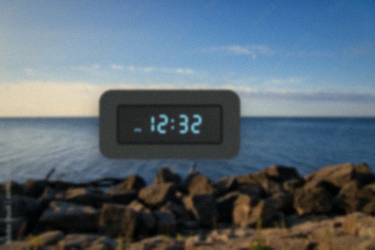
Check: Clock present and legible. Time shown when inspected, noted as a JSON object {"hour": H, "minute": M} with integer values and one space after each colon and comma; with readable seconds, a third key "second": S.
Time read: {"hour": 12, "minute": 32}
